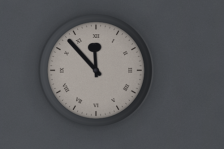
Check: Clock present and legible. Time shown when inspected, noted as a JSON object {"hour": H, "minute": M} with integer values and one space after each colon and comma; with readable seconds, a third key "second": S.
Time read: {"hour": 11, "minute": 53}
